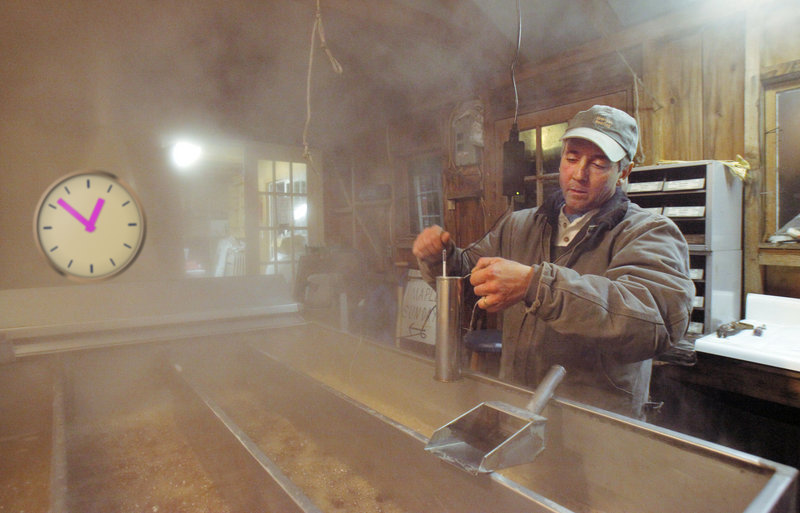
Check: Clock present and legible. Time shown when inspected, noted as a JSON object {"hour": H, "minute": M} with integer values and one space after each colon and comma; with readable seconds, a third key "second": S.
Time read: {"hour": 12, "minute": 52}
